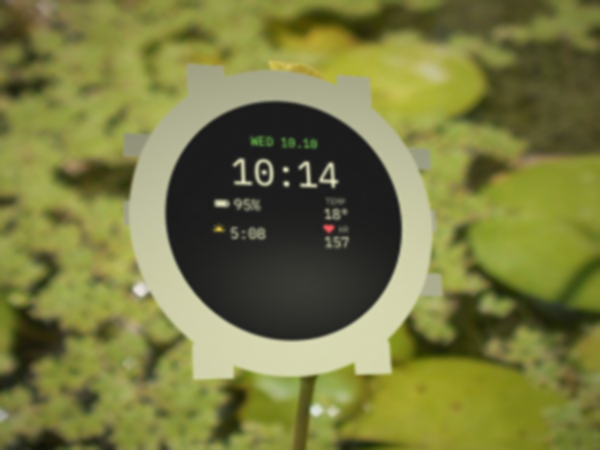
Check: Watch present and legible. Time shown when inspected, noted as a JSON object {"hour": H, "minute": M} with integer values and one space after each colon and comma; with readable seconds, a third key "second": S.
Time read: {"hour": 10, "minute": 14}
